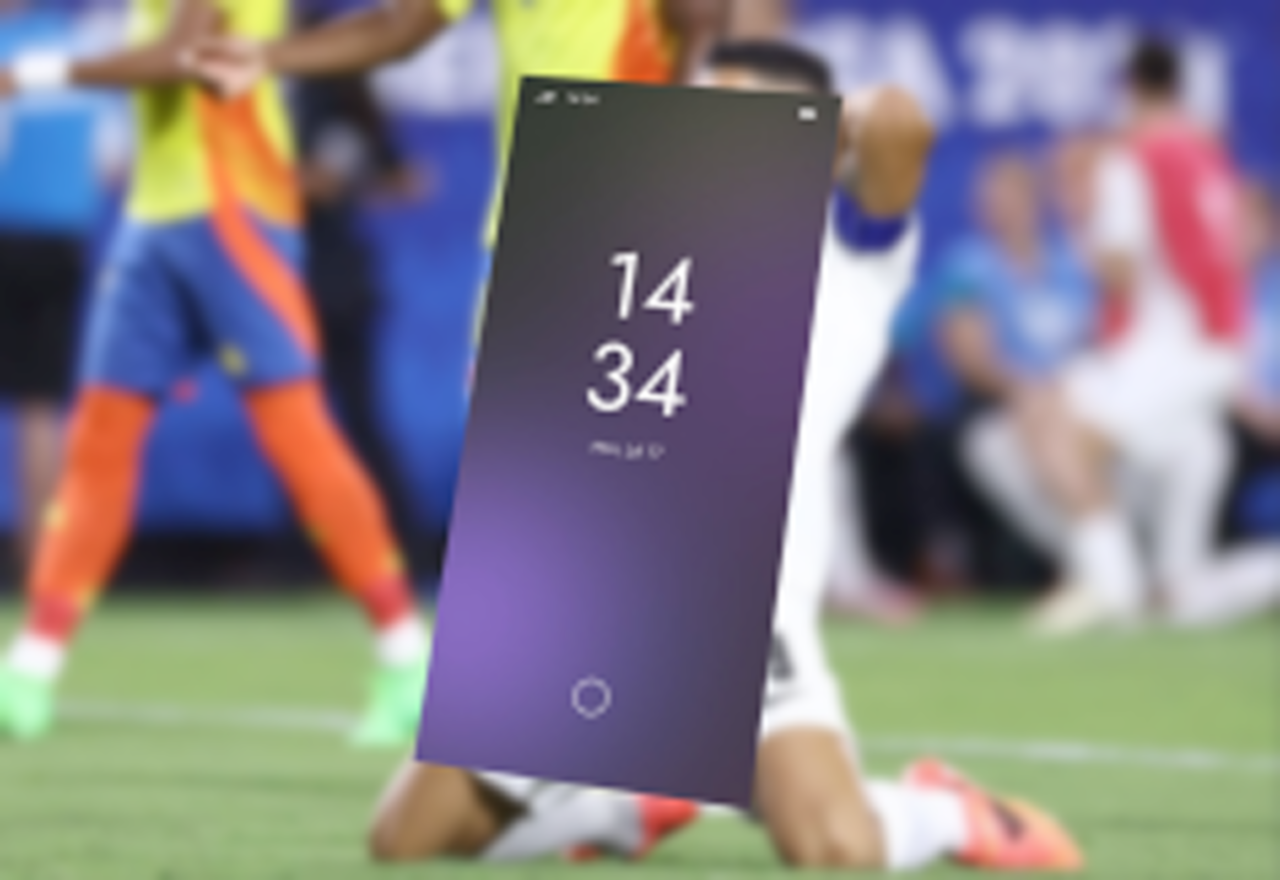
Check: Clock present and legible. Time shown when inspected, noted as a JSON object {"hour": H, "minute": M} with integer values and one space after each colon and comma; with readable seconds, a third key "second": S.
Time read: {"hour": 14, "minute": 34}
